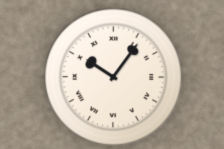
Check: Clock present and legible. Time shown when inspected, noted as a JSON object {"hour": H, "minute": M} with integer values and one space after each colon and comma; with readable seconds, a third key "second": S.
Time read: {"hour": 10, "minute": 6}
